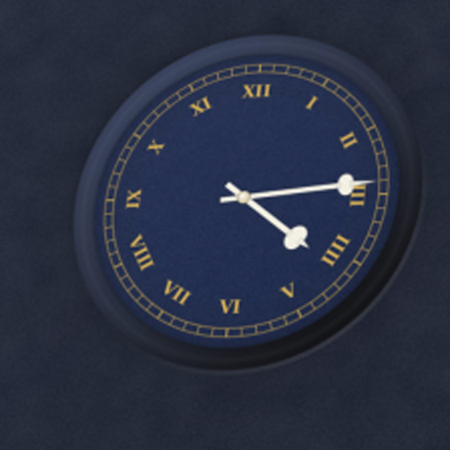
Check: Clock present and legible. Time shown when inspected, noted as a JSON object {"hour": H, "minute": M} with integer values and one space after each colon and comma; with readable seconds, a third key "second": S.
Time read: {"hour": 4, "minute": 14}
